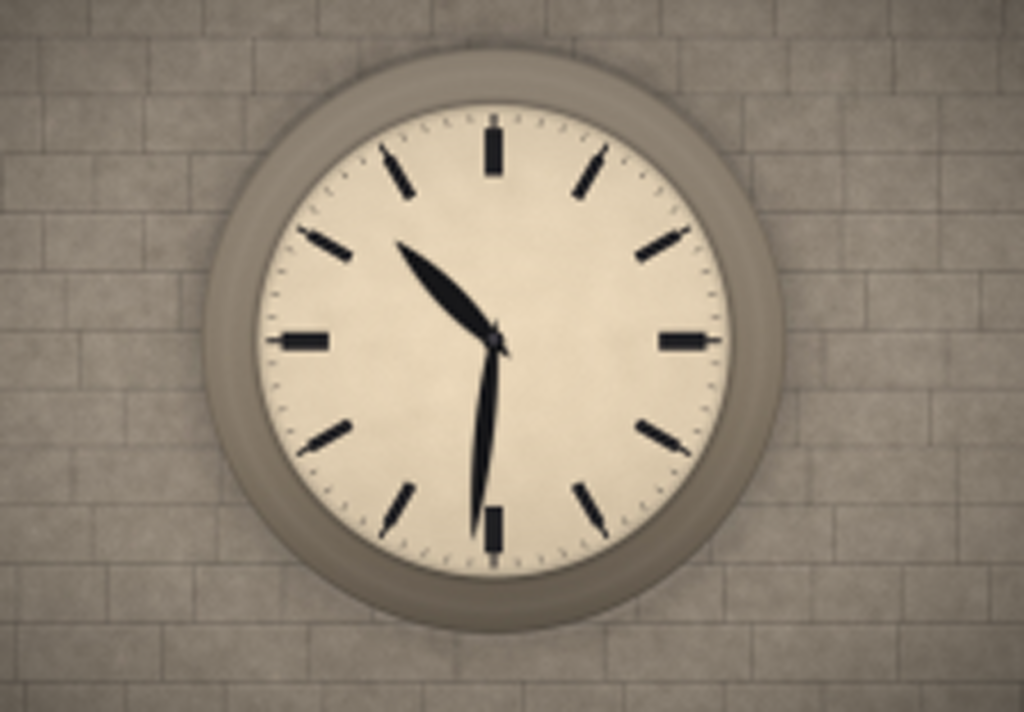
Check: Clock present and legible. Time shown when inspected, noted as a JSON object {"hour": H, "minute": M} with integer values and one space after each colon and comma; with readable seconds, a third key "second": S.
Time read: {"hour": 10, "minute": 31}
